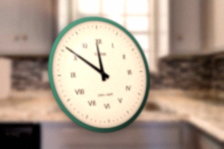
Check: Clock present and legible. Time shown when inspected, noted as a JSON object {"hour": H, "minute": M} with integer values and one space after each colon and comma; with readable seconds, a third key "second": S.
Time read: {"hour": 11, "minute": 51}
